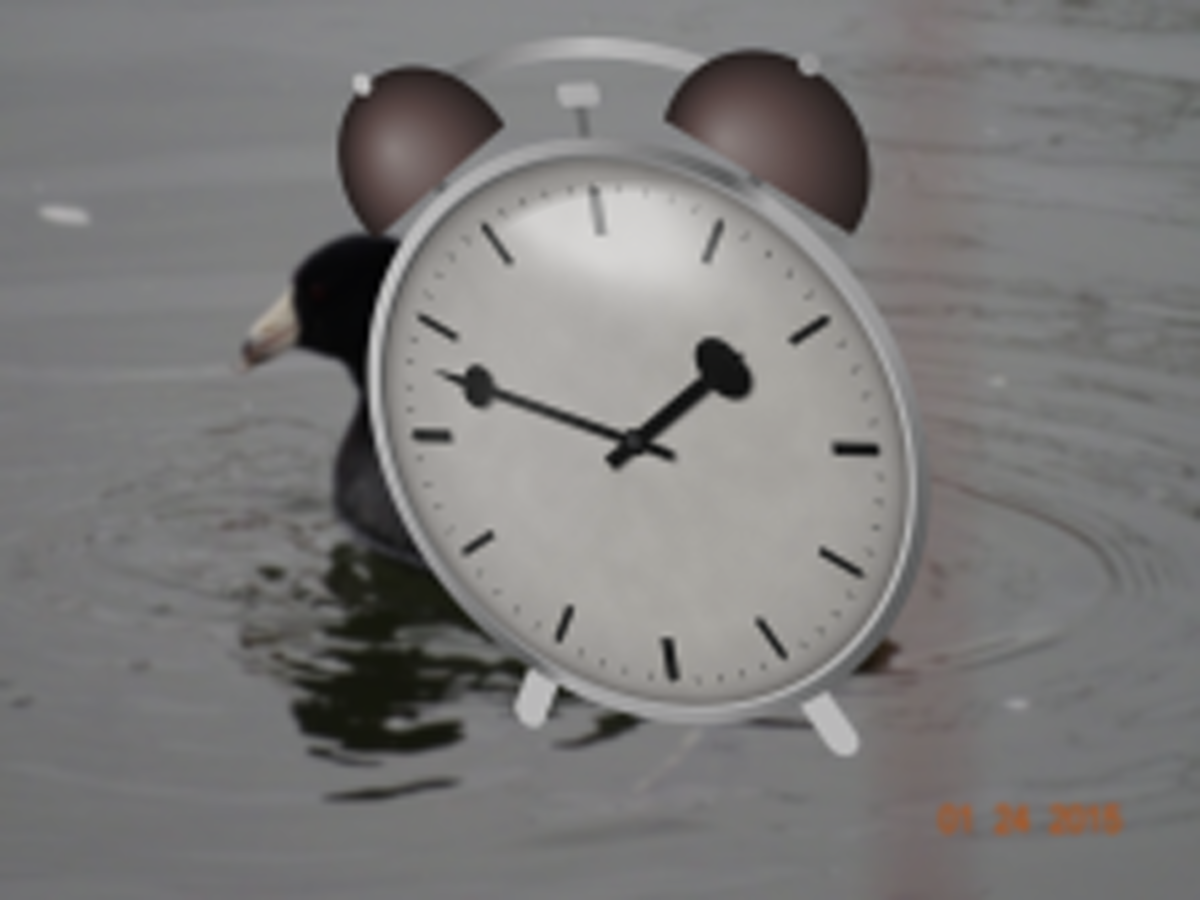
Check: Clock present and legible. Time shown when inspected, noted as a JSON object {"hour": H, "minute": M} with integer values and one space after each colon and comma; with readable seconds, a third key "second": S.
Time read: {"hour": 1, "minute": 48}
